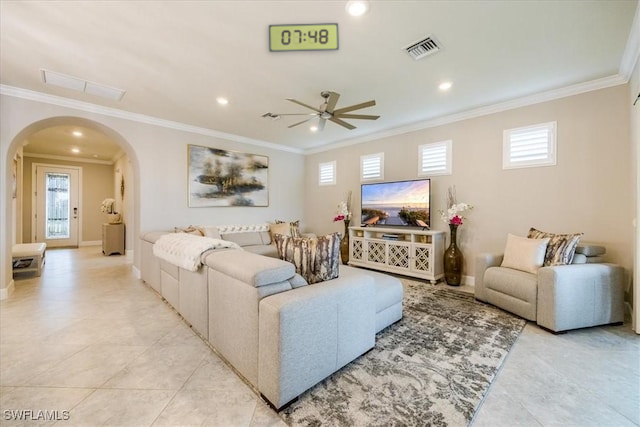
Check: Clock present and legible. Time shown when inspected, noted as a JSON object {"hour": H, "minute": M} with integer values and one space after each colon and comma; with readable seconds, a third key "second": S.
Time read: {"hour": 7, "minute": 48}
